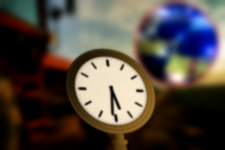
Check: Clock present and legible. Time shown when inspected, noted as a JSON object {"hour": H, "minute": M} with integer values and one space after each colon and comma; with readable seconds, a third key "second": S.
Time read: {"hour": 5, "minute": 31}
